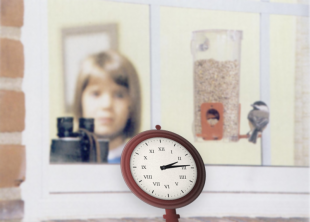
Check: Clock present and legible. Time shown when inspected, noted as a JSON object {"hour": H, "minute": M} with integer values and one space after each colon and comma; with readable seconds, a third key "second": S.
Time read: {"hour": 2, "minute": 14}
